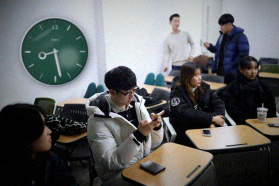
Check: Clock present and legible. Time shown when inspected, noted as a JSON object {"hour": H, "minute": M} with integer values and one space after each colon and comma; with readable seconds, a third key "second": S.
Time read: {"hour": 8, "minute": 28}
